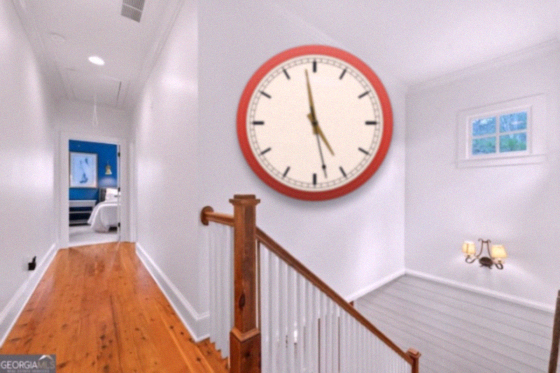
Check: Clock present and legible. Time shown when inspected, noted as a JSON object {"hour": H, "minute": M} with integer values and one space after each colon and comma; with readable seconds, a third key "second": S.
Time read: {"hour": 4, "minute": 58, "second": 28}
